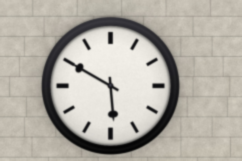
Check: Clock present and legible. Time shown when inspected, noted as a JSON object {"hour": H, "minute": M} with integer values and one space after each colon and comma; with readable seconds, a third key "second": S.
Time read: {"hour": 5, "minute": 50}
